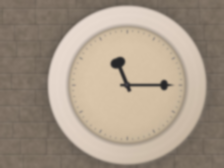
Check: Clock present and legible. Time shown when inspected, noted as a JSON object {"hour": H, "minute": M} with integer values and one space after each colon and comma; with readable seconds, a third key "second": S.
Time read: {"hour": 11, "minute": 15}
